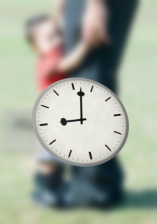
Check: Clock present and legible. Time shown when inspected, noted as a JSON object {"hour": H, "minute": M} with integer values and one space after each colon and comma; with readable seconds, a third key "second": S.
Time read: {"hour": 9, "minute": 2}
